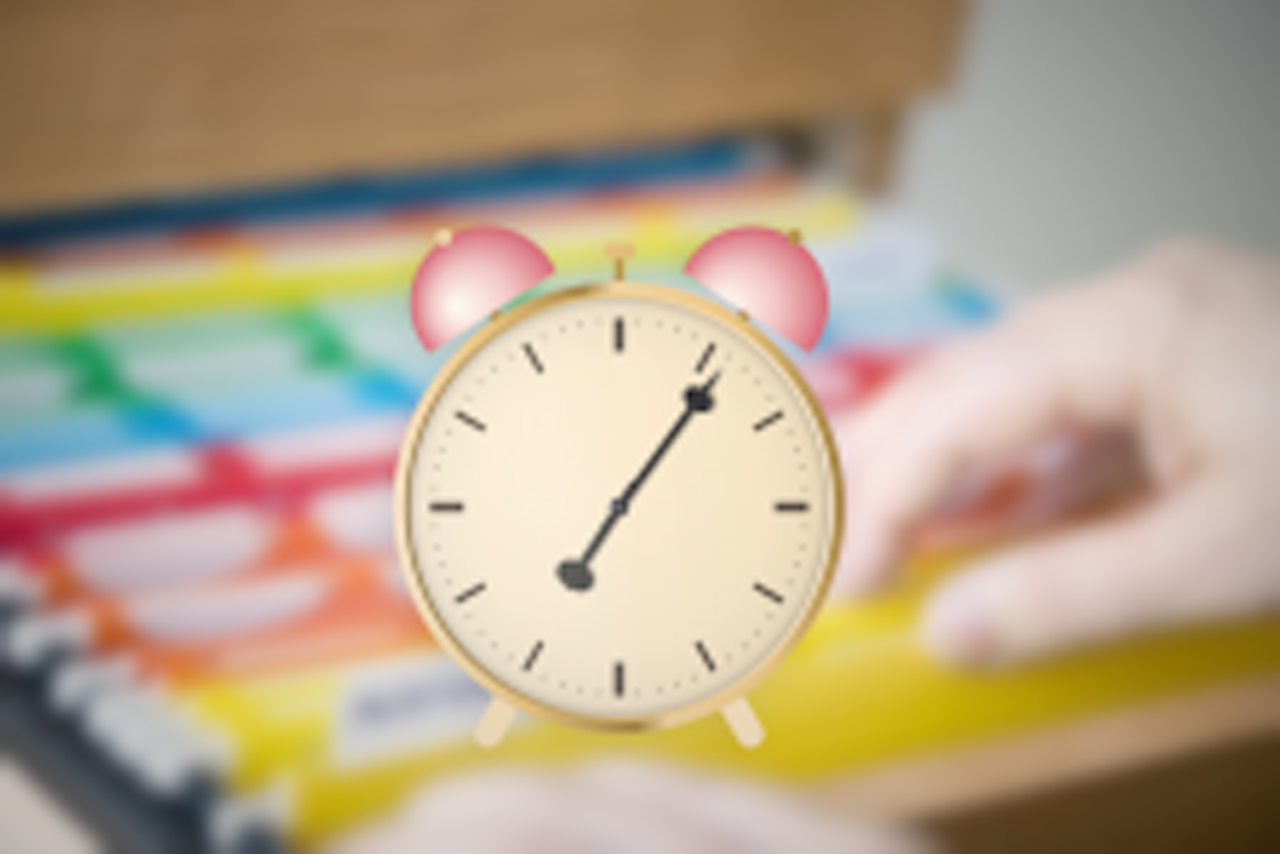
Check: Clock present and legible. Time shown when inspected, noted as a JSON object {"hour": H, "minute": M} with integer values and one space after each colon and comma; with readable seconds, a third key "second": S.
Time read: {"hour": 7, "minute": 6}
